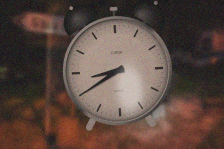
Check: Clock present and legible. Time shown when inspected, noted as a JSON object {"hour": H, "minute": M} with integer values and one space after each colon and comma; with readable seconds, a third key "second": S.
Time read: {"hour": 8, "minute": 40}
